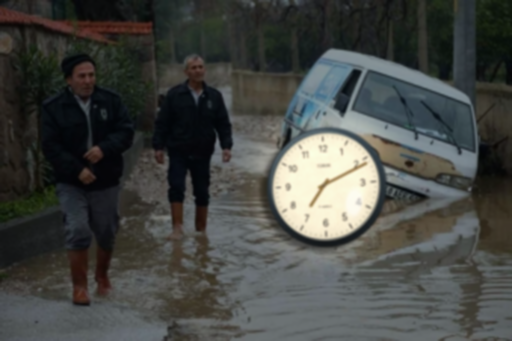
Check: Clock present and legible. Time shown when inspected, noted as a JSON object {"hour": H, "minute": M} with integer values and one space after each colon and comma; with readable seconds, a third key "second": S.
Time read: {"hour": 7, "minute": 11}
